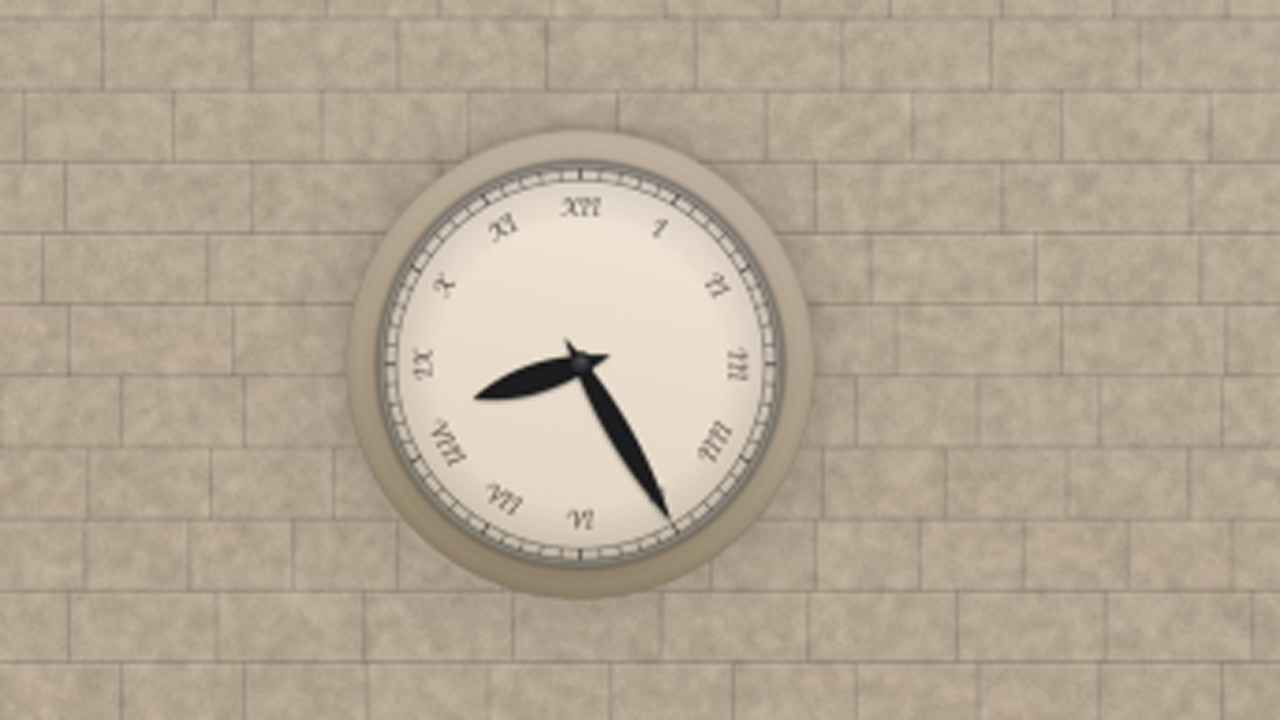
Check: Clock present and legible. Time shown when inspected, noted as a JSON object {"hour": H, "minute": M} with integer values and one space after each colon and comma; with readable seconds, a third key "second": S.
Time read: {"hour": 8, "minute": 25}
